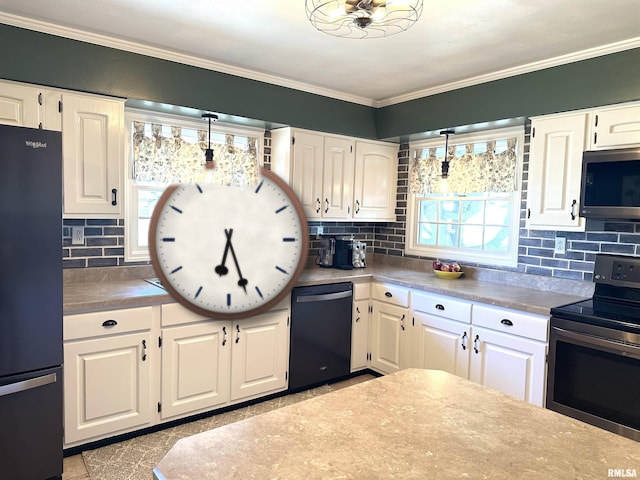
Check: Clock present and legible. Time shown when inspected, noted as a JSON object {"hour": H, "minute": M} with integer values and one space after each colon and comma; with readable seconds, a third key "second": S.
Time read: {"hour": 6, "minute": 27}
